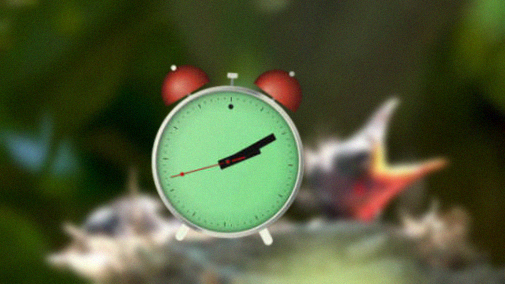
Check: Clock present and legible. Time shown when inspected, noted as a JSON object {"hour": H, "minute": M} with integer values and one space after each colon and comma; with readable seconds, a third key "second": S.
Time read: {"hour": 2, "minute": 9, "second": 42}
